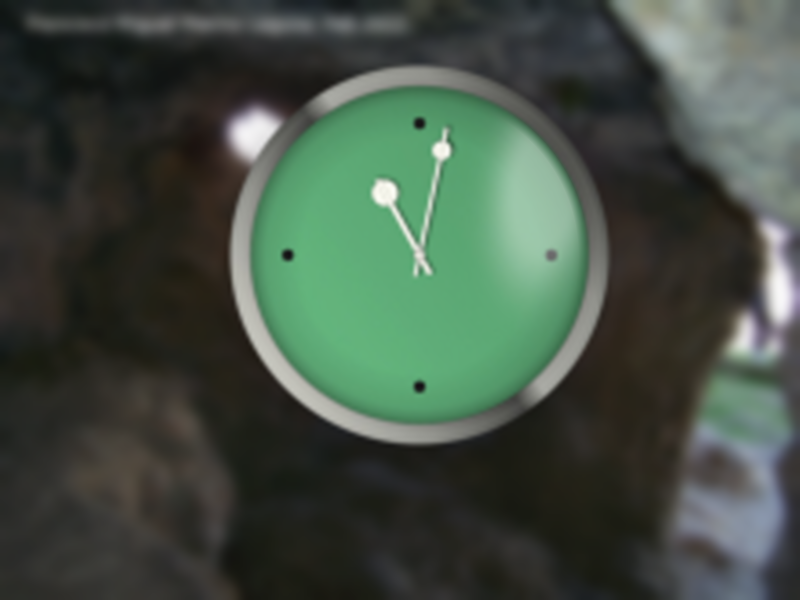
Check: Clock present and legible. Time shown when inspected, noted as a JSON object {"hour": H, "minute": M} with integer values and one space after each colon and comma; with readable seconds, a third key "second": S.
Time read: {"hour": 11, "minute": 2}
